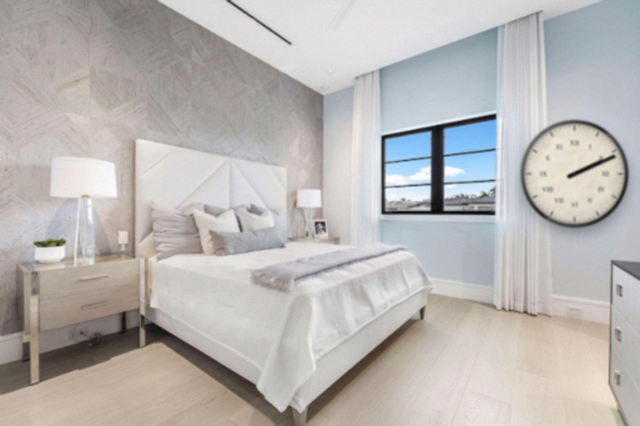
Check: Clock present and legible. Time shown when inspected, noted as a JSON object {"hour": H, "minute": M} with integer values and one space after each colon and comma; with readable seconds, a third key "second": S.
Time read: {"hour": 2, "minute": 11}
